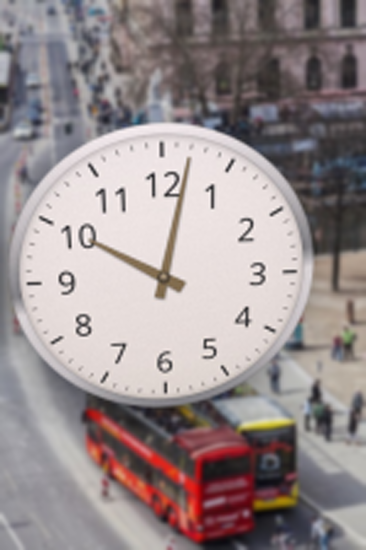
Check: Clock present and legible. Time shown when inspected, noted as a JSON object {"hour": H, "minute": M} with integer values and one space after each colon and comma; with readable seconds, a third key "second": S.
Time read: {"hour": 10, "minute": 2}
